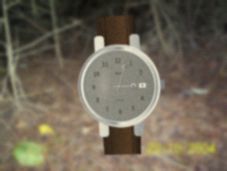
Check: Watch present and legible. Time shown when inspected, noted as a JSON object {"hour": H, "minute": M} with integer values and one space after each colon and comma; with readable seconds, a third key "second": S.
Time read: {"hour": 3, "minute": 3}
